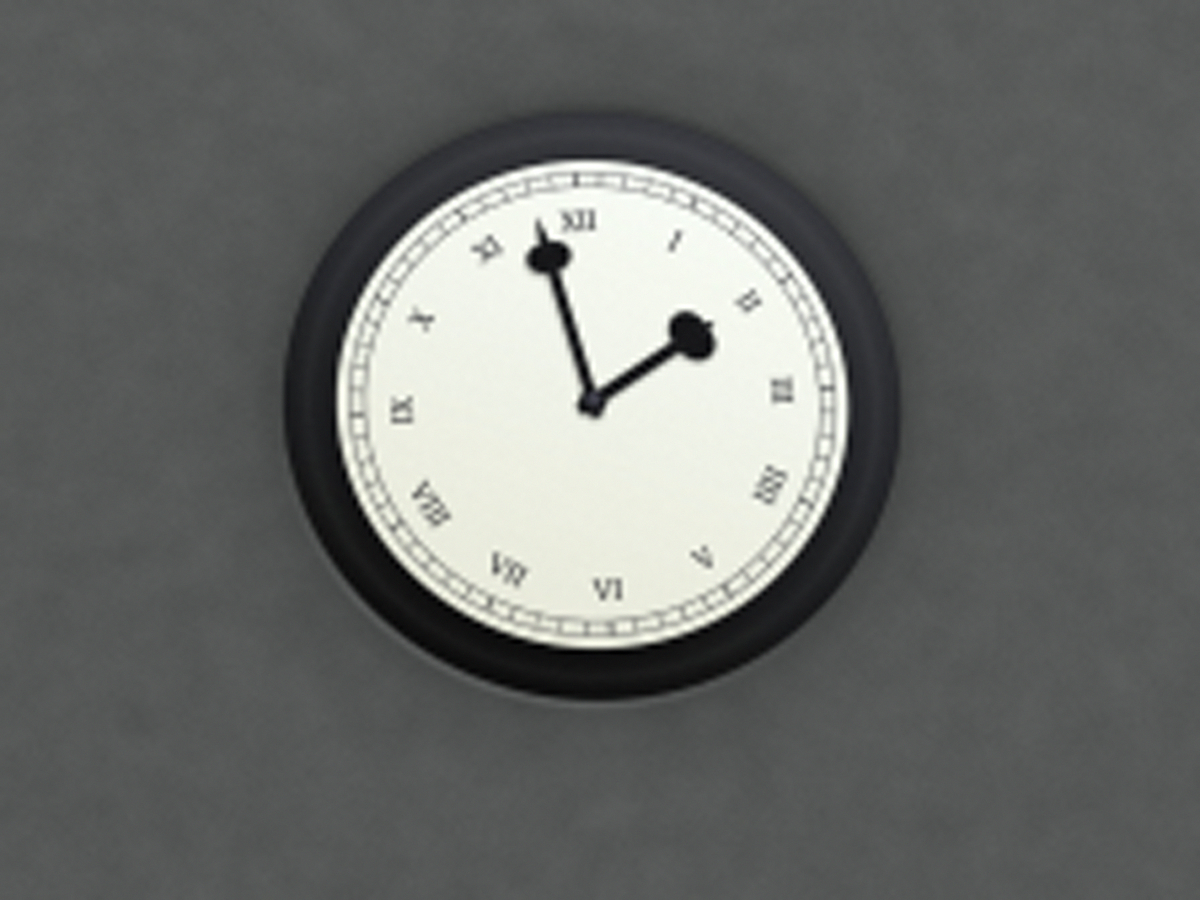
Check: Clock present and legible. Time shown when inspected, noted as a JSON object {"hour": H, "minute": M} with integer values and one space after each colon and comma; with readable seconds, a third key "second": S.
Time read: {"hour": 1, "minute": 58}
